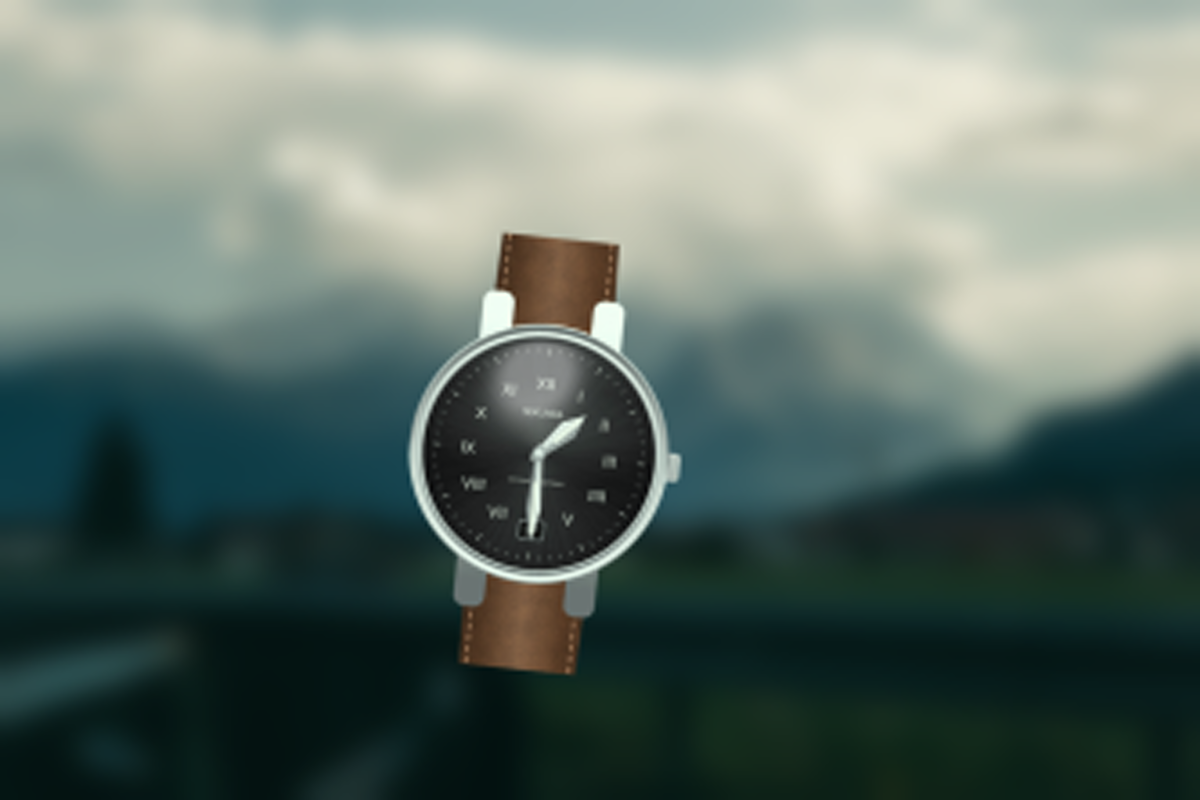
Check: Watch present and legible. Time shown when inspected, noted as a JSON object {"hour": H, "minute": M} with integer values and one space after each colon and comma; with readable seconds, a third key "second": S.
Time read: {"hour": 1, "minute": 30}
